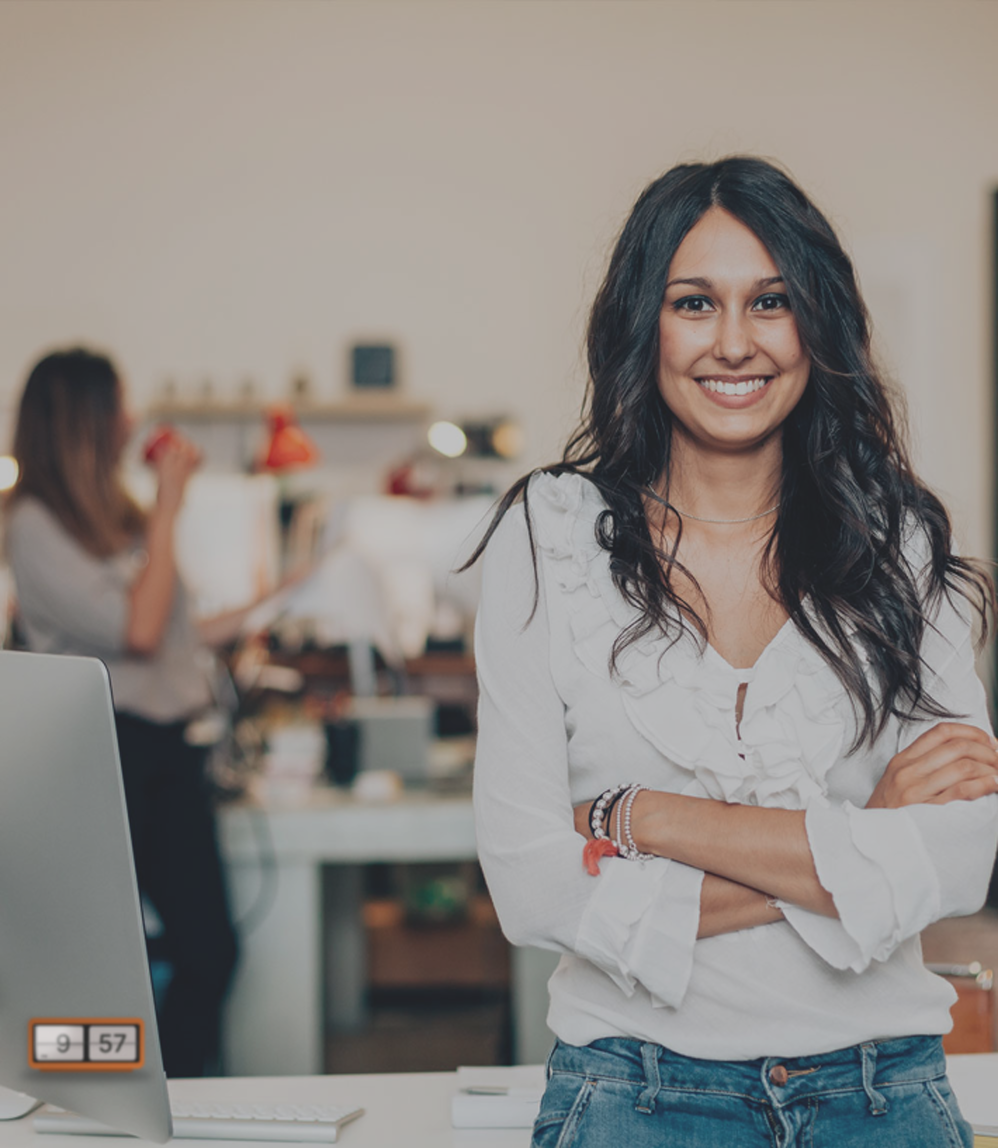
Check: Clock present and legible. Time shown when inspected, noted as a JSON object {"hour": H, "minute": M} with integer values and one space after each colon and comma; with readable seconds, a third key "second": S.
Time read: {"hour": 9, "minute": 57}
